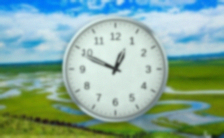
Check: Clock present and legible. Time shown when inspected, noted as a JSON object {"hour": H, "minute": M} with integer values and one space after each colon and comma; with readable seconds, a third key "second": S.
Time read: {"hour": 12, "minute": 49}
